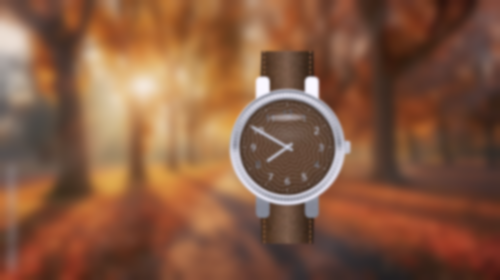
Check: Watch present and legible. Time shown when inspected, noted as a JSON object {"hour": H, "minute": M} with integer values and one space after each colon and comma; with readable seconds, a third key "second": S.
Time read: {"hour": 7, "minute": 50}
